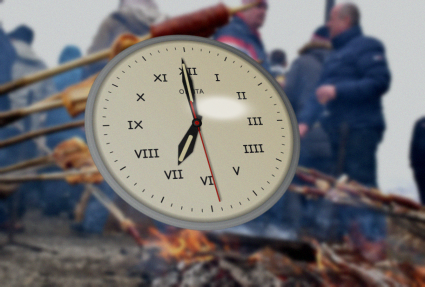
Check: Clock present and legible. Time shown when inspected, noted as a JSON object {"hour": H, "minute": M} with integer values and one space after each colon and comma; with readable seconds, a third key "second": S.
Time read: {"hour": 6, "minute": 59, "second": 29}
